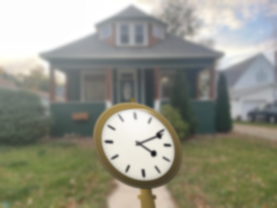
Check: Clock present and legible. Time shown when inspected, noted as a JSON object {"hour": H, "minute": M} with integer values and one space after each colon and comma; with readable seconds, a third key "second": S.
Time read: {"hour": 4, "minute": 11}
